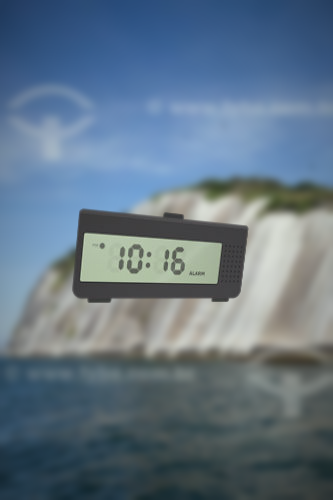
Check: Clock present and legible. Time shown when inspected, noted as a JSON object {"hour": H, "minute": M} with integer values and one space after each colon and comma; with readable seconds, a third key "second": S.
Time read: {"hour": 10, "minute": 16}
